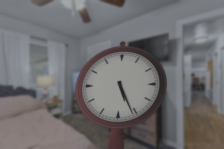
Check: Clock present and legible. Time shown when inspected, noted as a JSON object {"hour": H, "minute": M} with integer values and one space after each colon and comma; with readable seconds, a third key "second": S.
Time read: {"hour": 5, "minute": 26}
